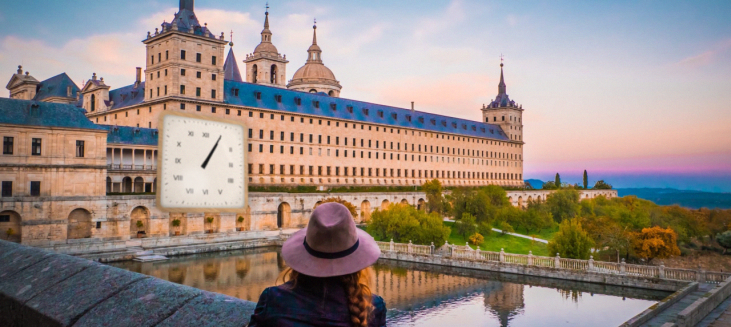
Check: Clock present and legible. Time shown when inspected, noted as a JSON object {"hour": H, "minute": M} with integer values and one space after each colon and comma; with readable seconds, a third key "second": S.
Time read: {"hour": 1, "minute": 5}
